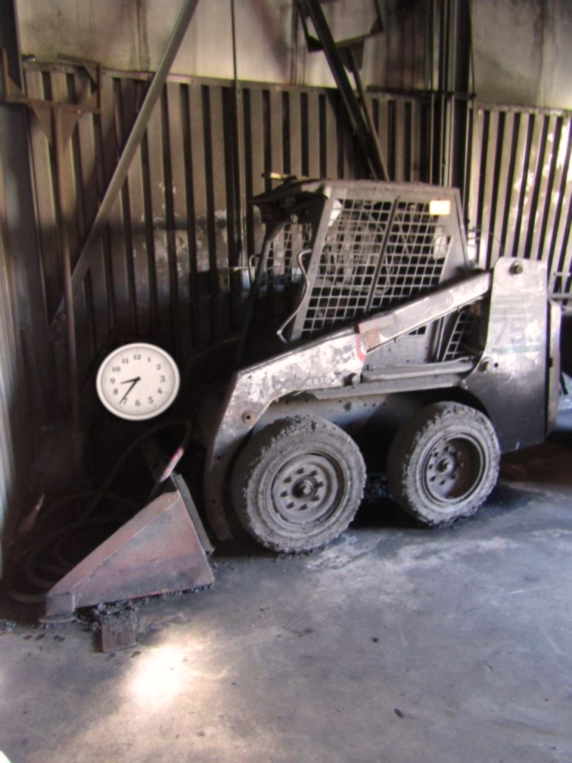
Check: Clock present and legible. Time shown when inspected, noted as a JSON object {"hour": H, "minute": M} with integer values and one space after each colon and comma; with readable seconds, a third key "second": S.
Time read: {"hour": 8, "minute": 36}
